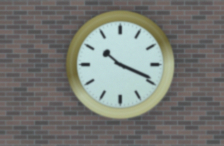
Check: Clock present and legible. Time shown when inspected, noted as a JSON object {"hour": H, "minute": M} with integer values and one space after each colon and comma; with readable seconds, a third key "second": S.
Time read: {"hour": 10, "minute": 19}
